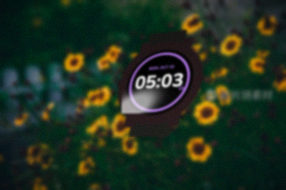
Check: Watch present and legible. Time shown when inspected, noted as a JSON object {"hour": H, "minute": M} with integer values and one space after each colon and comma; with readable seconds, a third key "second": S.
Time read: {"hour": 5, "minute": 3}
